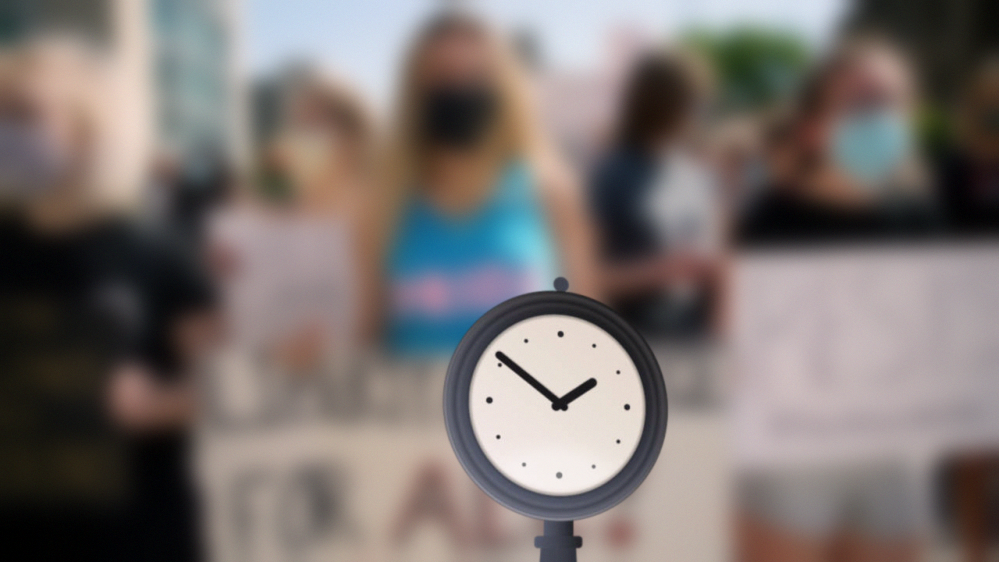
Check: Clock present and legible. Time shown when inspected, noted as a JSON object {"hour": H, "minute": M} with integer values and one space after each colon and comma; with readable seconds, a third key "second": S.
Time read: {"hour": 1, "minute": 51}
